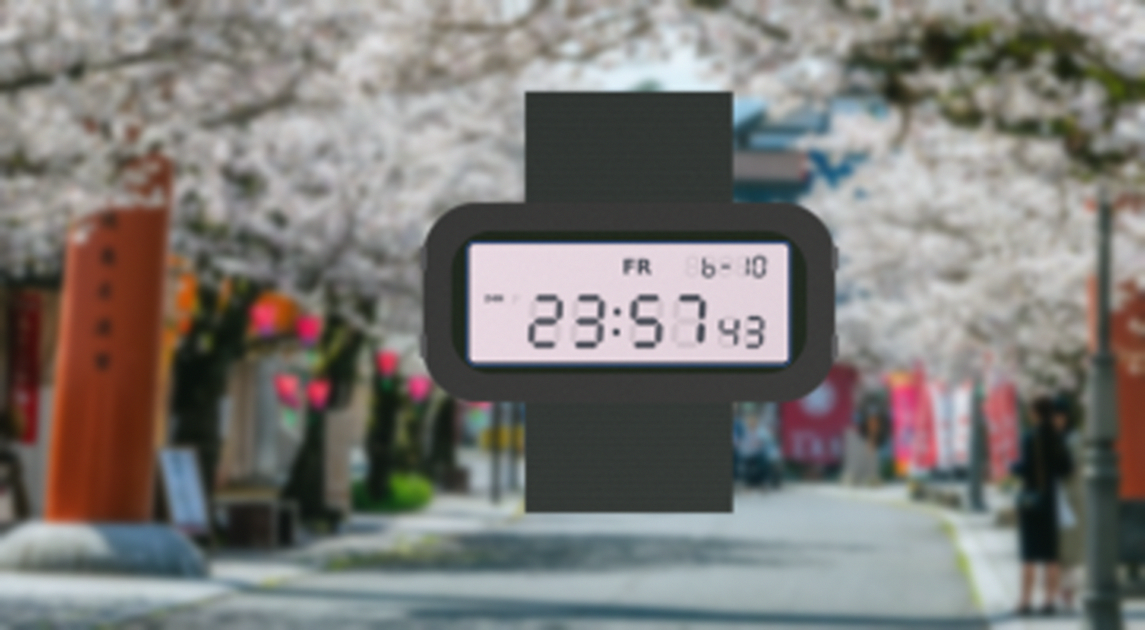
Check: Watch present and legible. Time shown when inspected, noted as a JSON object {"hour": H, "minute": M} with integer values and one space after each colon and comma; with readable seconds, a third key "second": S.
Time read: {"hour": 23, "minute": 57, "second": 43}
